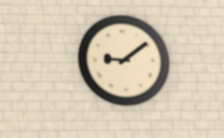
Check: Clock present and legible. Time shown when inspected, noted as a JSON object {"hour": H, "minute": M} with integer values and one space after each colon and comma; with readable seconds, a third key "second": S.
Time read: {"hour": 9, "minute": 9}
